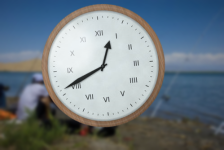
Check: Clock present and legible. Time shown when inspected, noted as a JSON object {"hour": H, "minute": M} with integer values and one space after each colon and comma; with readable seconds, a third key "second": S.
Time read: {"hour": 12, "minute": 41}
